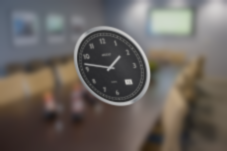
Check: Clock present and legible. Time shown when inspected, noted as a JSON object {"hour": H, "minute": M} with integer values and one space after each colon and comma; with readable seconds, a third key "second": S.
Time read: {"hour": 1, "minute": 47}
